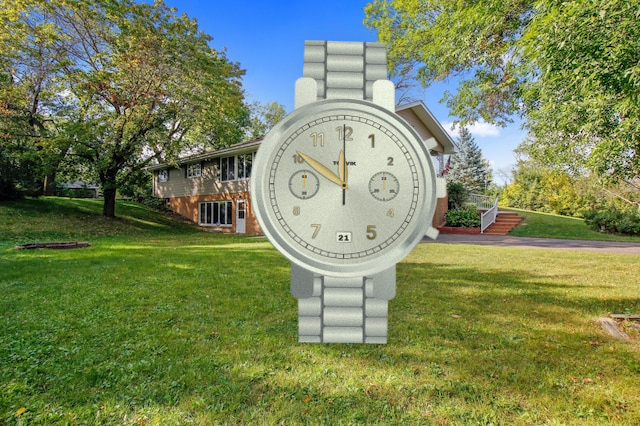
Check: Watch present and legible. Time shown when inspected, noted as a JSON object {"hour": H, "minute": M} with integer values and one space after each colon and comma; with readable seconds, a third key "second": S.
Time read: {"hour": 11, "minute": 51}
